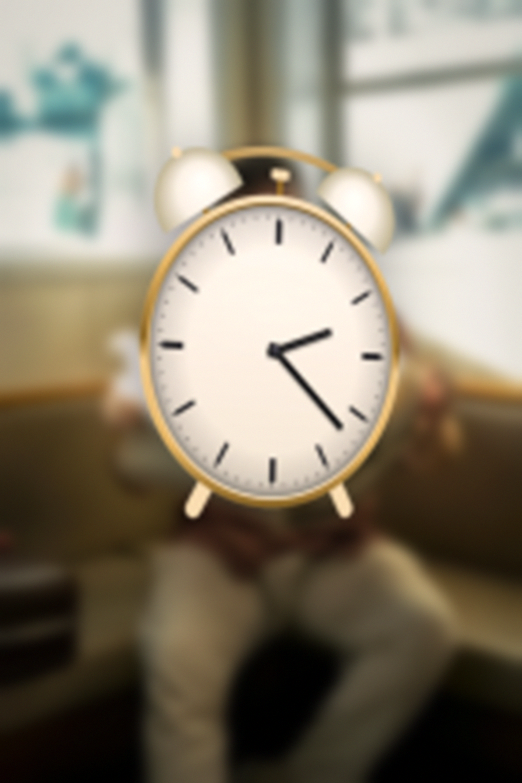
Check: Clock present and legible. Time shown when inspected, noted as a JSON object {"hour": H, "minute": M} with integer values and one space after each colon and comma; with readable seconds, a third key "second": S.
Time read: {"hour": 2, "minute": 22}
